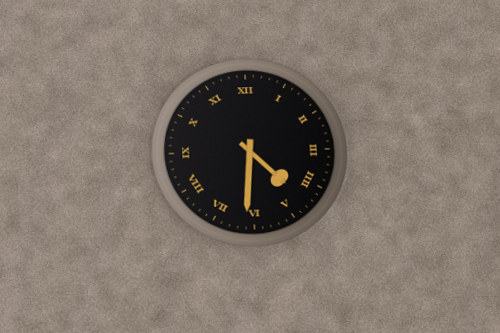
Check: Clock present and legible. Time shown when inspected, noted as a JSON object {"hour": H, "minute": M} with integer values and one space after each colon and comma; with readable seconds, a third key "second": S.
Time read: {"hour": 4, "minute": 31}
